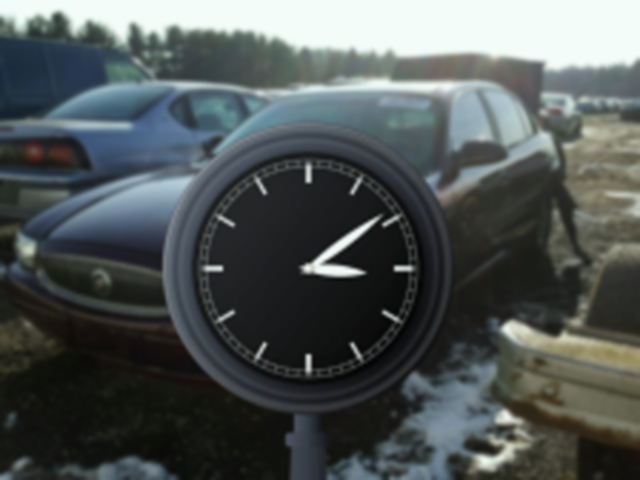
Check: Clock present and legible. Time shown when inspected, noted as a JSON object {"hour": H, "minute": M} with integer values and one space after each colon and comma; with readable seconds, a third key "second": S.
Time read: {"hour": 3, "minute": 9}
